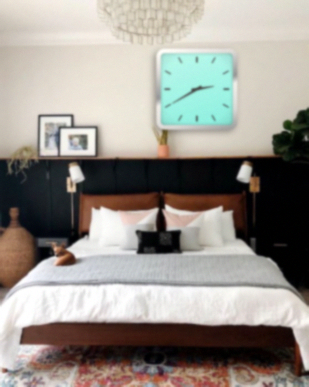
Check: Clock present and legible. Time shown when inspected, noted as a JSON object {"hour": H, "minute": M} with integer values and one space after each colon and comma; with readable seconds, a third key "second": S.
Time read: {"hour": 2, "minute": 40}
